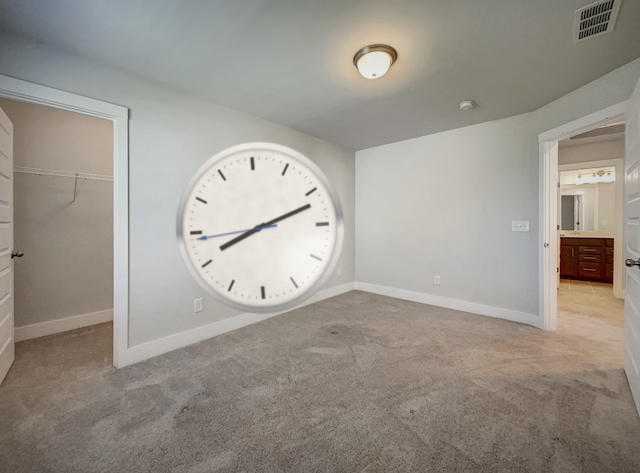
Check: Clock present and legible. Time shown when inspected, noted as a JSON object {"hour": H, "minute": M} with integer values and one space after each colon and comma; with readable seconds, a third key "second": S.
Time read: {"hour": 8, "minute": 11, "second": 44}
